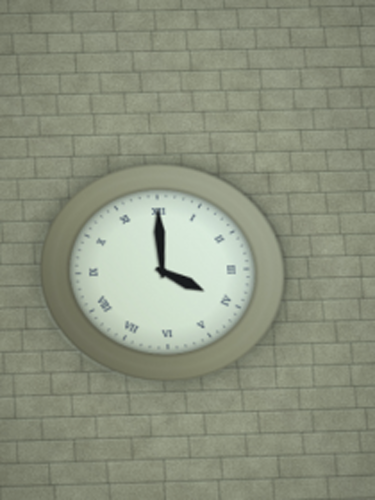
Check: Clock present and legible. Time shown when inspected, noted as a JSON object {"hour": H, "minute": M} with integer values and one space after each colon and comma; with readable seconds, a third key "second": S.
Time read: {"hour": 4, "minute": 0}
